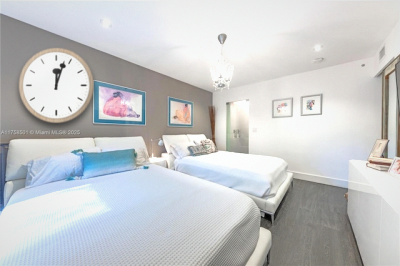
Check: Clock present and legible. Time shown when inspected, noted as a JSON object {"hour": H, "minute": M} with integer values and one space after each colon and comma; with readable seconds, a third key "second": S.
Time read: {"hour": 12, "minute": 3}
